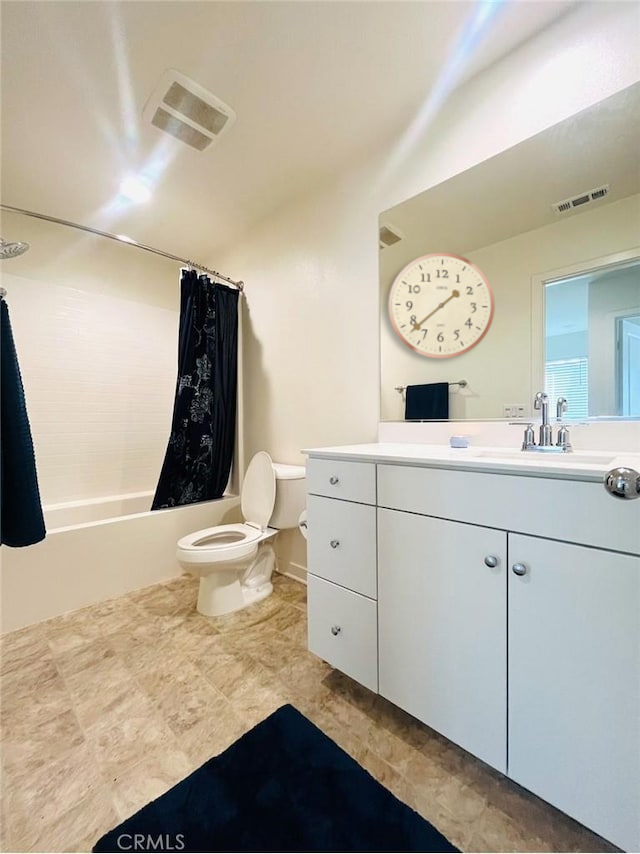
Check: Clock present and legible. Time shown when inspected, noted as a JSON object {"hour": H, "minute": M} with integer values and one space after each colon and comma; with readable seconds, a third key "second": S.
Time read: {"hour": 1, "minute": 38}
